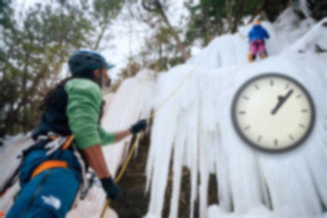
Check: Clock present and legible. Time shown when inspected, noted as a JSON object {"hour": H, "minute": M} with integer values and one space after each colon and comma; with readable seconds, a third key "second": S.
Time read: {"hour": 1, "minute": 7}
